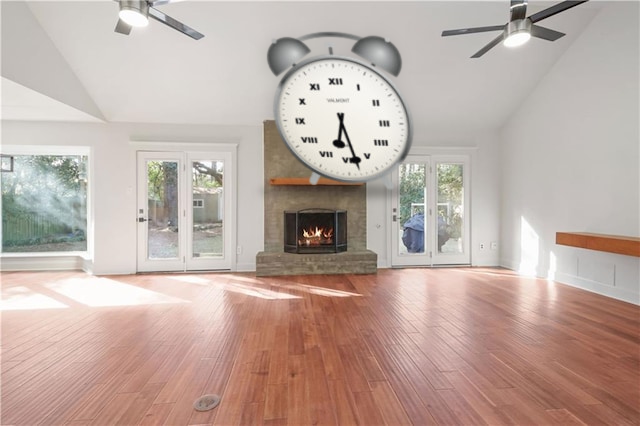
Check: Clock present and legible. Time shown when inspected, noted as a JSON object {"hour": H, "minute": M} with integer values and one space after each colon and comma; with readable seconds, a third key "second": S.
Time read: {"hour": 6, "minute": 28}
